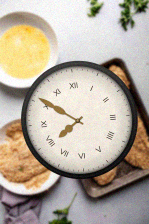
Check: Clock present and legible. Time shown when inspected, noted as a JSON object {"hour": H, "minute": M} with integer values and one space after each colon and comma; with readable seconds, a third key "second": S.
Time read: {"hour": 7, "minute": 51}
